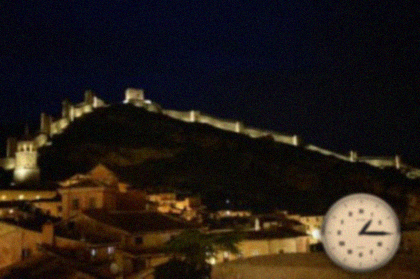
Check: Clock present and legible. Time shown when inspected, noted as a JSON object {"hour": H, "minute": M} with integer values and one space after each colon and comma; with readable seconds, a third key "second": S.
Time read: {"hour": 1, "minute": 15}
